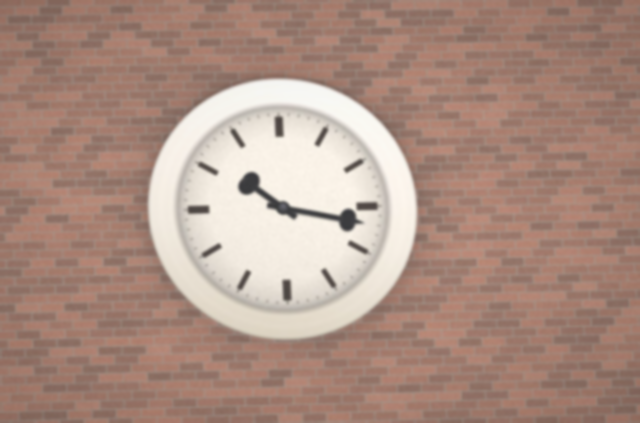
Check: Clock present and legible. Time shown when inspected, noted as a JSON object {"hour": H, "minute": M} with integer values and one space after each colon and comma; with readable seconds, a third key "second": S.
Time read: {"hour": 10, "minute": 17}
